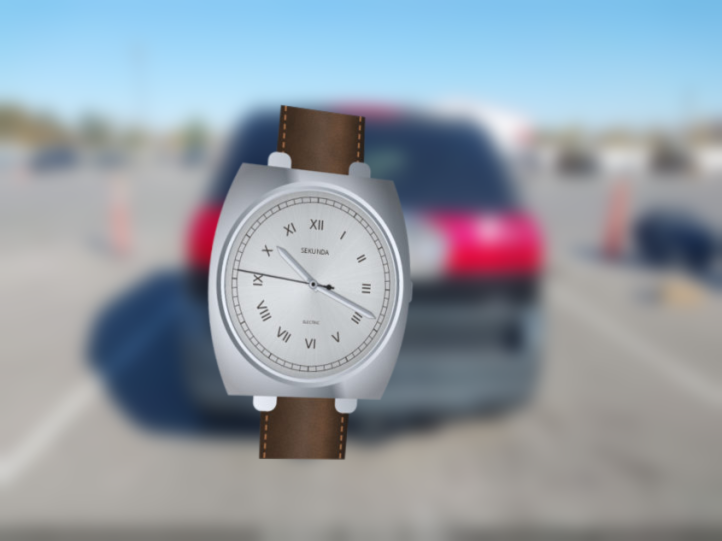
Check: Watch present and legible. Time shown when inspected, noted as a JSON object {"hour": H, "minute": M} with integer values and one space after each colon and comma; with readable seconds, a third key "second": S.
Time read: {"hour": 10, "minute": 18, "second": 46}
